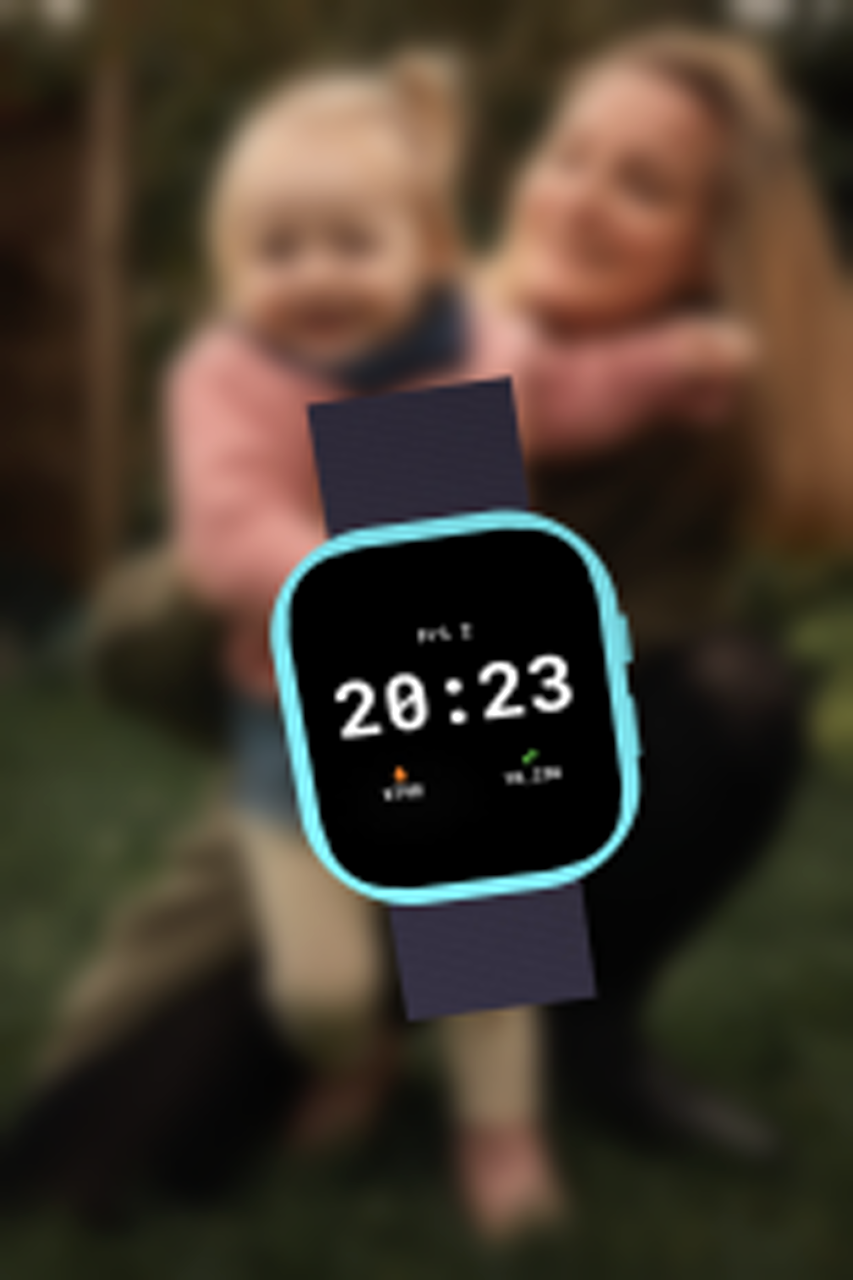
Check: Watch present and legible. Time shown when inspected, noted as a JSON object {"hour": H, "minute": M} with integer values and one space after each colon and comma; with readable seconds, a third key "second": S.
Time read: {"hour": 20, "minute": 23}
